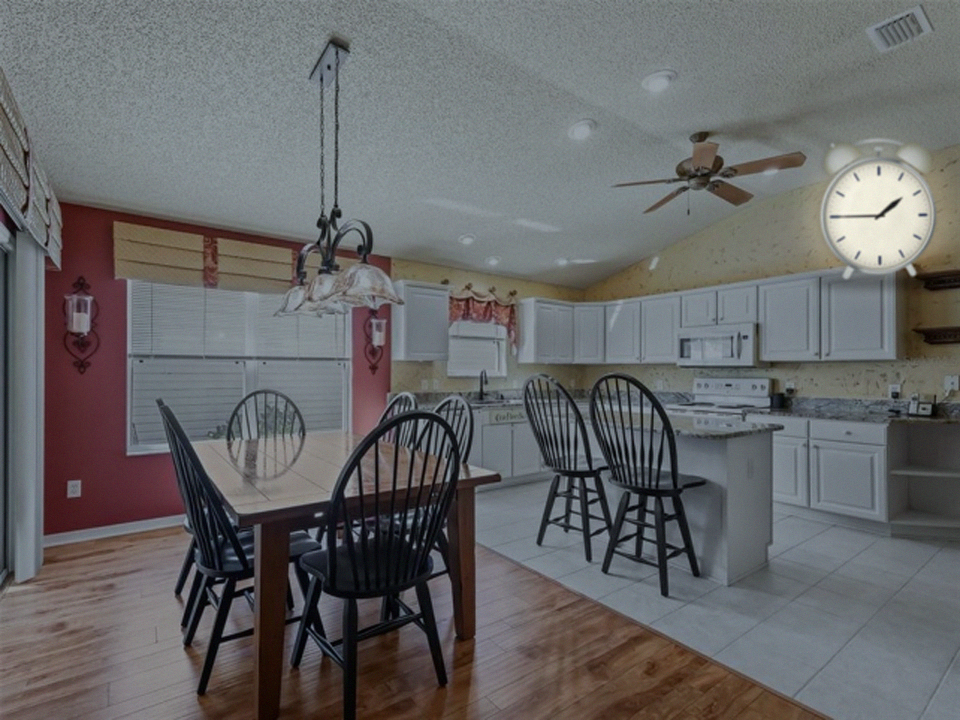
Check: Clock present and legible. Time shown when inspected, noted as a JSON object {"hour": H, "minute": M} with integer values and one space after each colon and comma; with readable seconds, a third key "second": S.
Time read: {"hour": 1, "minute": 45}
